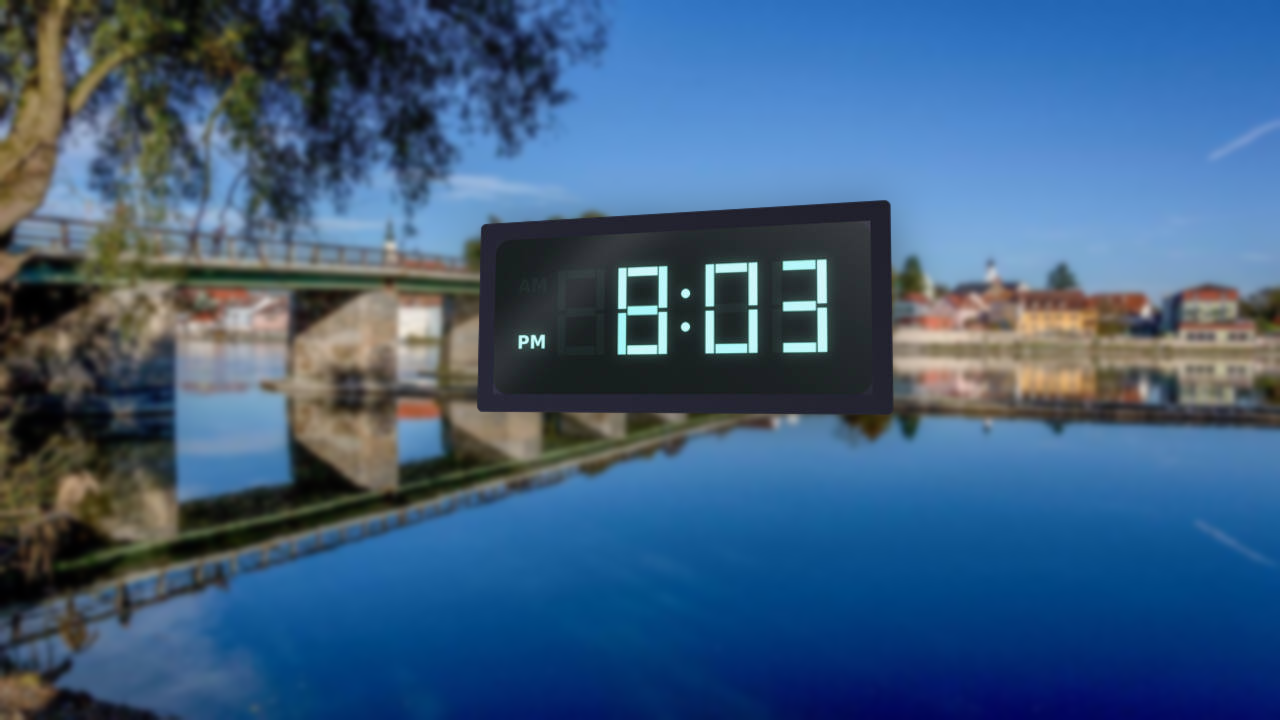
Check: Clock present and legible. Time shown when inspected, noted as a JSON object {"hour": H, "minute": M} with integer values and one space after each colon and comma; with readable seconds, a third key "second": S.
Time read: {"hour": 8, "minute": 3}
